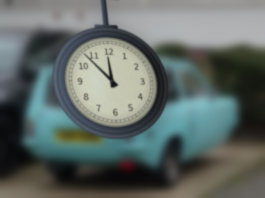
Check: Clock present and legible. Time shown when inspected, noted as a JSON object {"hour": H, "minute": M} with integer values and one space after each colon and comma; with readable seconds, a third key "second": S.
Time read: {"hour": 11, "minute": 53}
